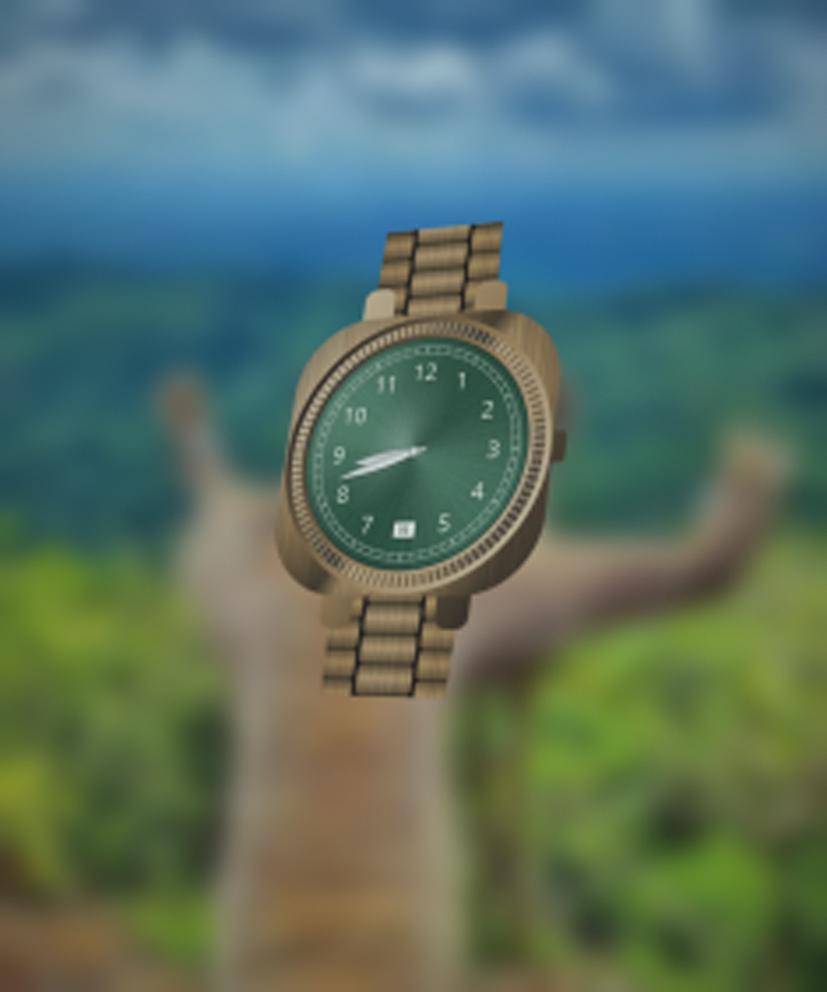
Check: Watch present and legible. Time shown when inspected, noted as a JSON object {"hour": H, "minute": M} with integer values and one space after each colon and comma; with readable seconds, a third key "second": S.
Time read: {"hour": 8, "minute": 42}
